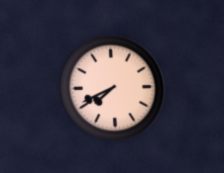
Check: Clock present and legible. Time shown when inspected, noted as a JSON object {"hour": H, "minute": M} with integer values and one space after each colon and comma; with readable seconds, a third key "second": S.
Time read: {"hour": 7, "minute": 41}
